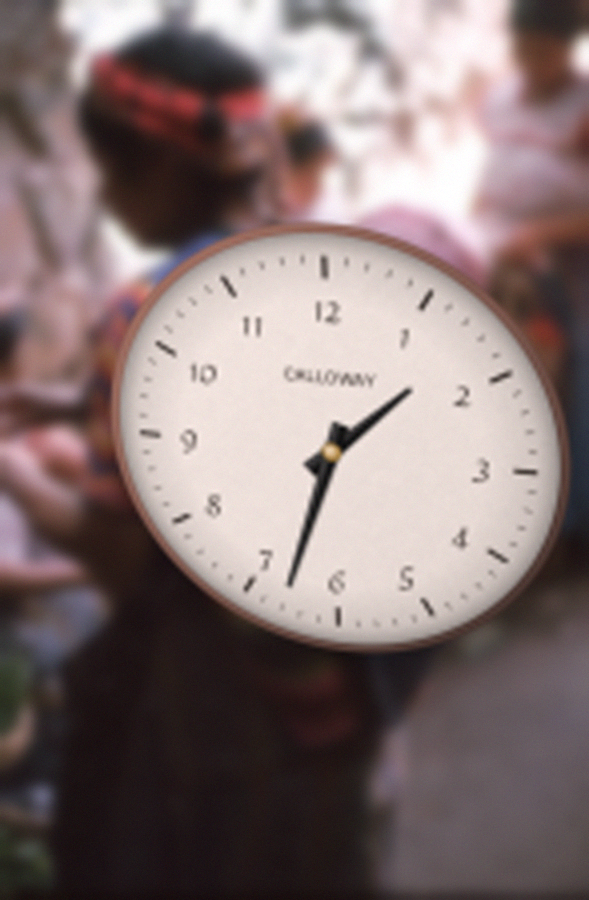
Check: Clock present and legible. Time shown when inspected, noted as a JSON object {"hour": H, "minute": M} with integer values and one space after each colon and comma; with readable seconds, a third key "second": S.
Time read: {"hour": 1, "minute": 33}
